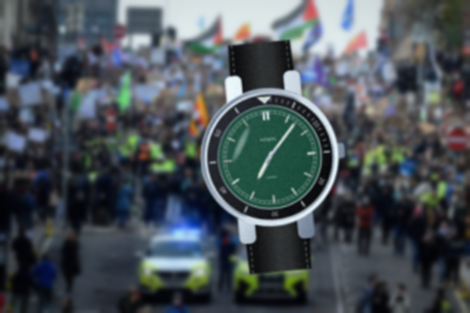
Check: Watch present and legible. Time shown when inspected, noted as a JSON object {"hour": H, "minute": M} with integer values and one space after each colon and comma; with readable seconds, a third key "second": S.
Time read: {"hour": 7, "minute": 7}
